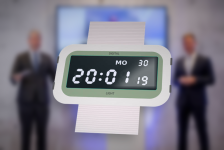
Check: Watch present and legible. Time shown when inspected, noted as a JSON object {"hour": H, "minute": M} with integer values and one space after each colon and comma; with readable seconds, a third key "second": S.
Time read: {"hour": 20, "minute": 1, "second": 19}
